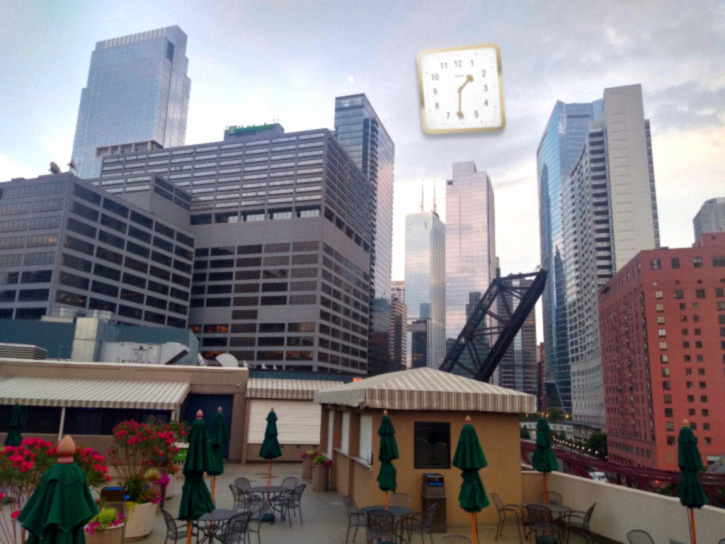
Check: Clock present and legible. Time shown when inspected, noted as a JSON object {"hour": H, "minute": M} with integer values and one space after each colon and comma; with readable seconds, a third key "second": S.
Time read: {"hour": 1, "minute": 31}
